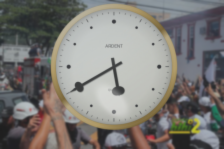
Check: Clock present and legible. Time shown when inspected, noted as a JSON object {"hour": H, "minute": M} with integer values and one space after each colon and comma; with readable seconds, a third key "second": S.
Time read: {"hour": 5, "minute": 40}
